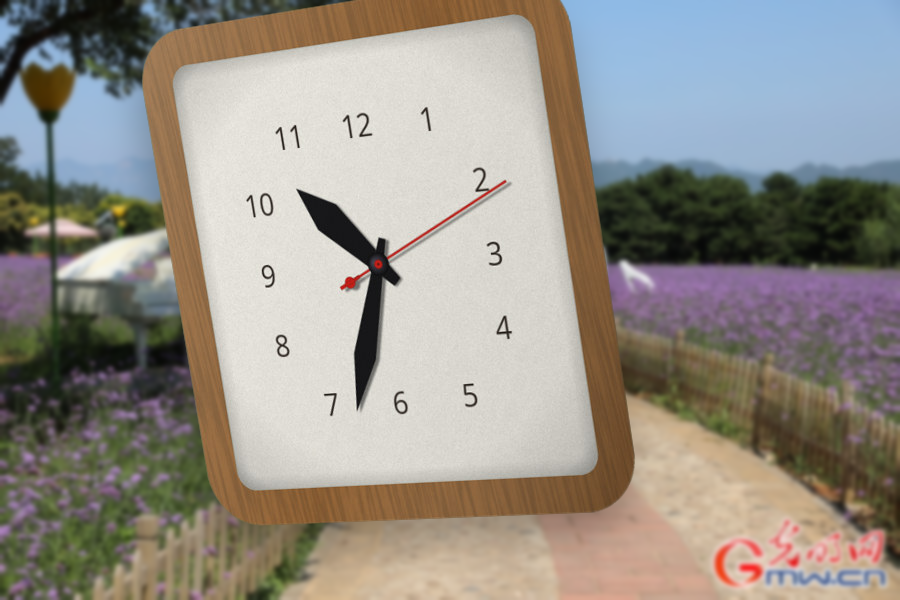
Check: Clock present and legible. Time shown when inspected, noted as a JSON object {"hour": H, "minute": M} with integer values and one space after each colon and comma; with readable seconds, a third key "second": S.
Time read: {"hour": 10, "minute": 33, "second": 11}
